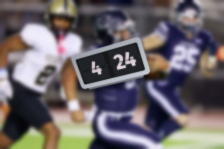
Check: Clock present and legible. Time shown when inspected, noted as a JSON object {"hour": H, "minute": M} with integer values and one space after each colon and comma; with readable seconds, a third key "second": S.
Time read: {"hour": 4, "minute": 24}
